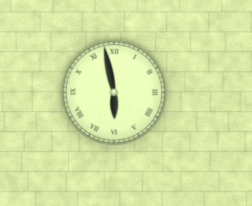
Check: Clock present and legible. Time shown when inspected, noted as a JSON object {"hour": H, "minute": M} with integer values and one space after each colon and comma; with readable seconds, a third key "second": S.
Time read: {"hour": 5, "minute": 58}
